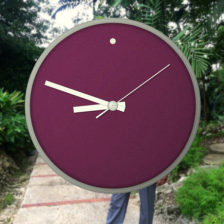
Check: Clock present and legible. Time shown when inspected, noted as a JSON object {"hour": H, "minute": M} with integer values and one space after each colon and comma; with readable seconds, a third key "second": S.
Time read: {"hour": 8, "minute": 48, "second": 9}
